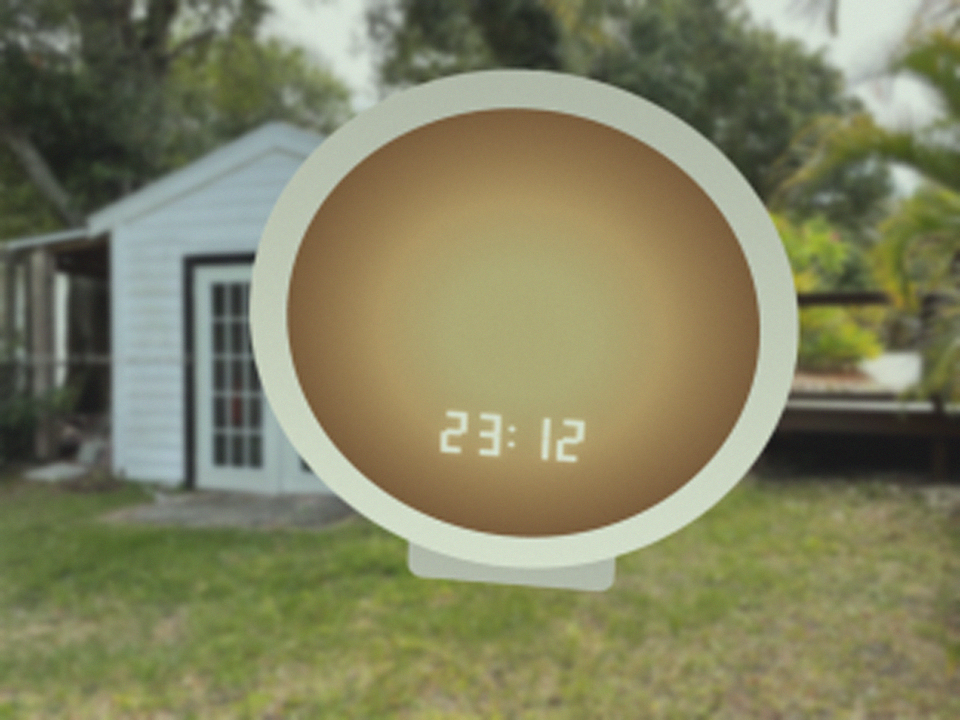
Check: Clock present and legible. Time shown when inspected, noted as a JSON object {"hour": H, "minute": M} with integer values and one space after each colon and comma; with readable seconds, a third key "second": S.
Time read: {"hour": 23, "minute": 12}
